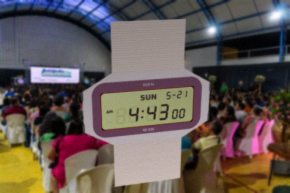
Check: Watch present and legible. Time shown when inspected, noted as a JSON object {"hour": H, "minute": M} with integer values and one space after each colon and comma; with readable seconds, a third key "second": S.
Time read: {"hour": 4, "minute": 43, "second": 0}
